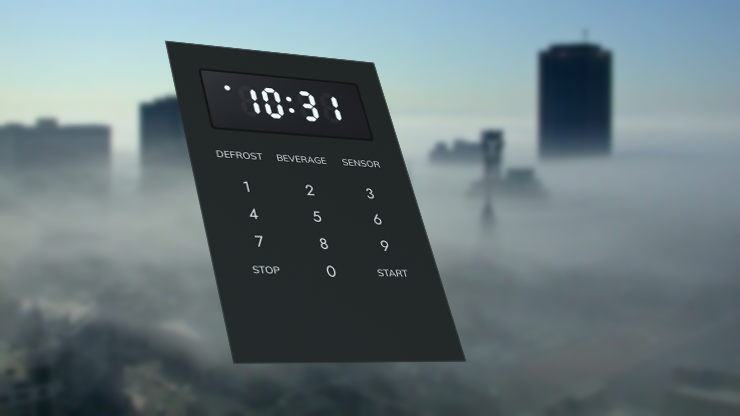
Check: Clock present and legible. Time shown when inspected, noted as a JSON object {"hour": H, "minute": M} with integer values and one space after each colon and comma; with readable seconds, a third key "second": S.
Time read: {"hour": 10, "minute": 31}
